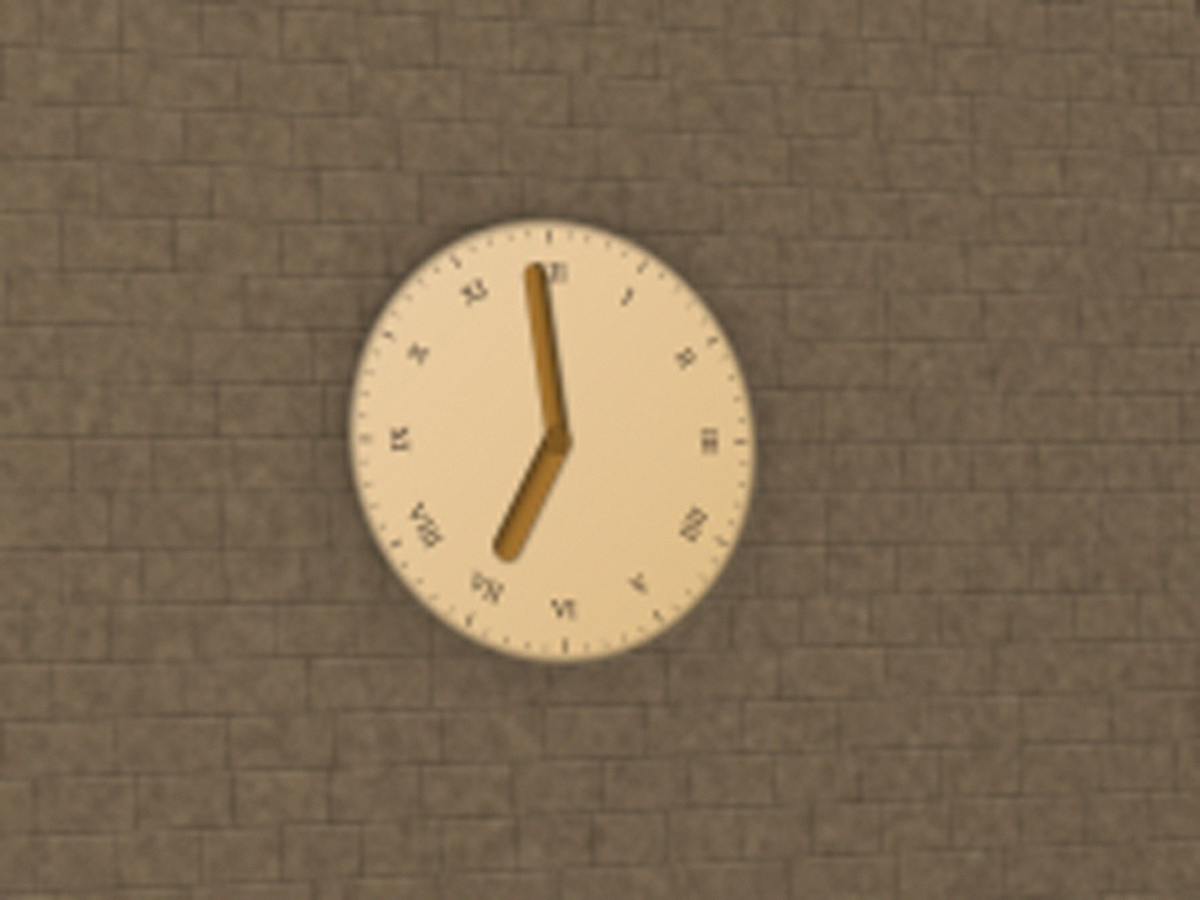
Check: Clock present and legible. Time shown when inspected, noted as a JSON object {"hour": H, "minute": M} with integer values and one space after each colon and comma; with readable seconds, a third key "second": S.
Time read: {"hour": 6, "minute": 59}
